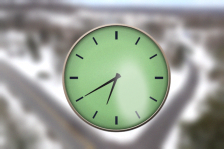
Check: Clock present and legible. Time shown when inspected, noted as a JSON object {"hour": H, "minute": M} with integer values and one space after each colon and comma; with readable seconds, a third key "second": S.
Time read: {"hour": 6, "minute": 40}
